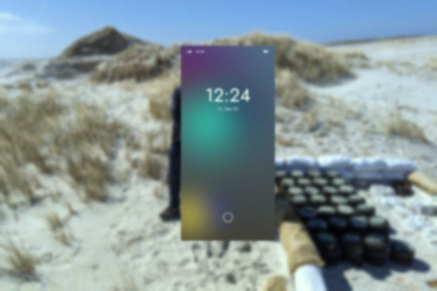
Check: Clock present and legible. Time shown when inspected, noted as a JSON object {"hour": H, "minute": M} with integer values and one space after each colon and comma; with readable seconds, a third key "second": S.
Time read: {"hour": 12, "minute": 24}
